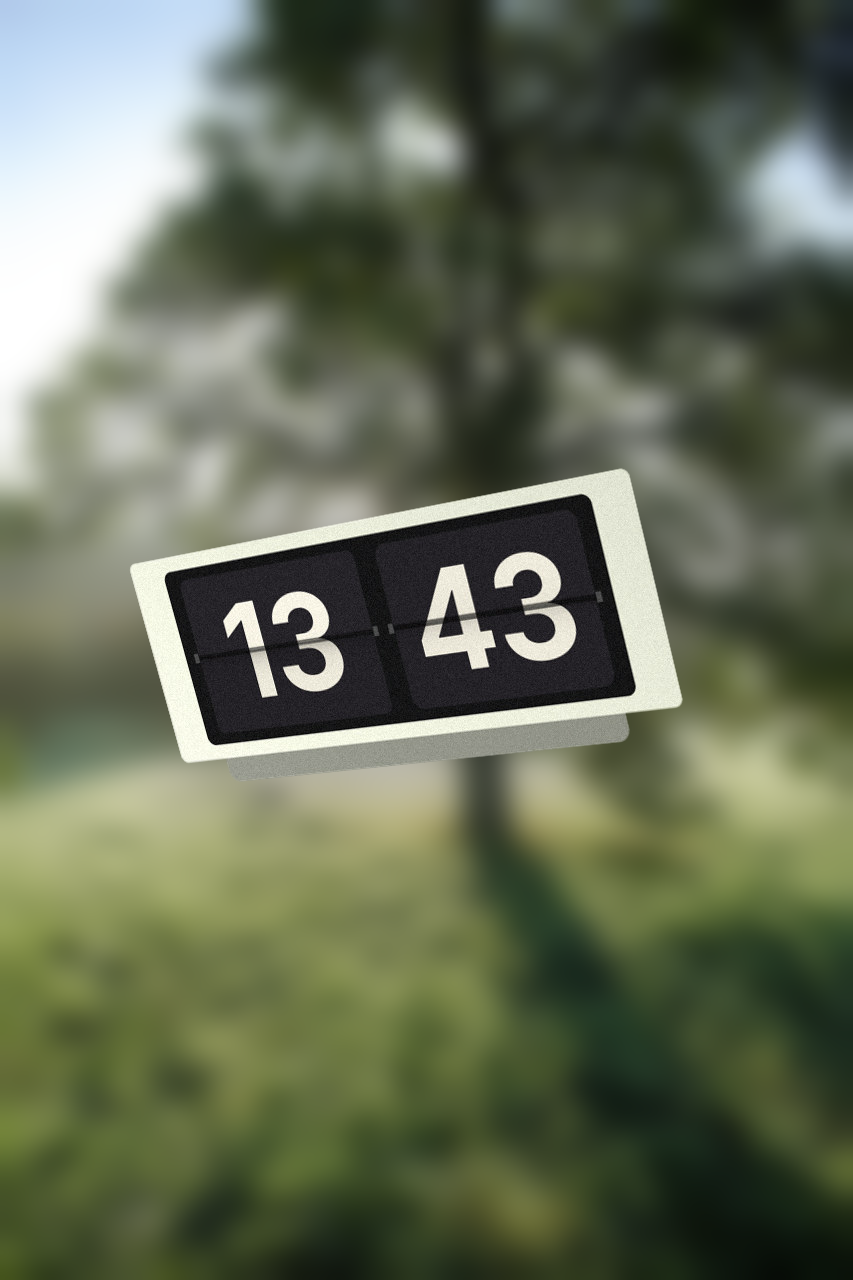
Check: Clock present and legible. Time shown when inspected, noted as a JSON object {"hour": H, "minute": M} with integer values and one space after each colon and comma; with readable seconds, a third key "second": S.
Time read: {"hour": 13, "minute": 43}
